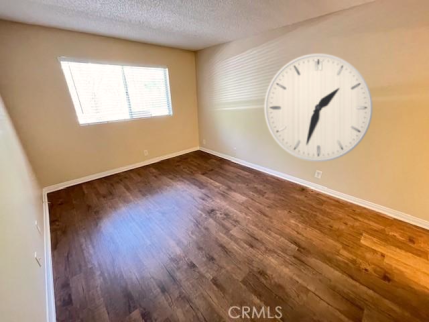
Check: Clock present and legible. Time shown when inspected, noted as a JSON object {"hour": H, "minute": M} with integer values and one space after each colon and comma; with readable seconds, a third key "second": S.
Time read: {"hour": 1, "minute": 33}
